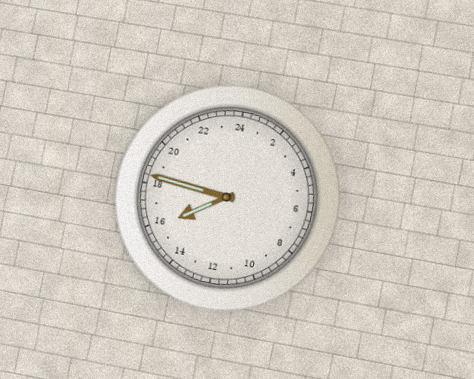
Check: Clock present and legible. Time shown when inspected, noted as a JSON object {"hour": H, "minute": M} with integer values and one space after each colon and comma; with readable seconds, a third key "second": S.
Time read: {"hour": 15, "minute": 46}
